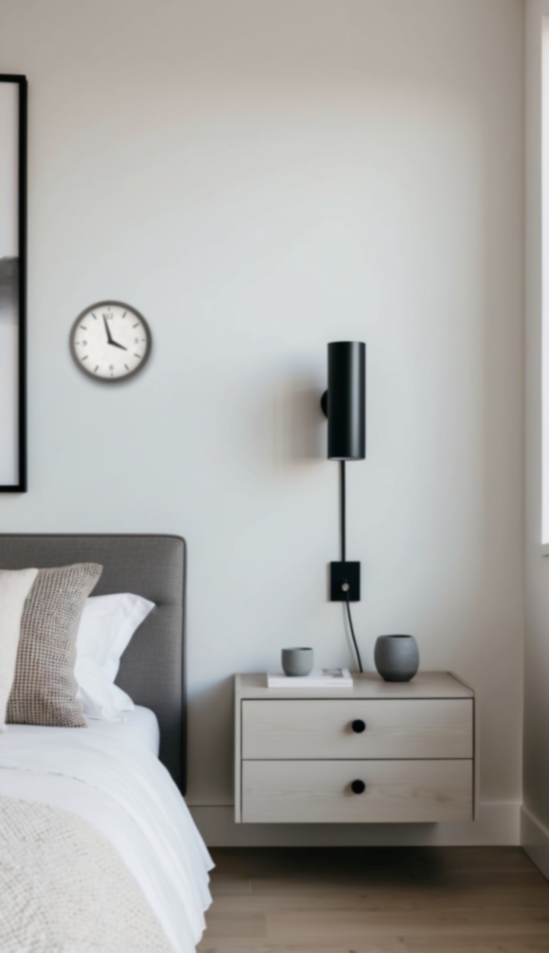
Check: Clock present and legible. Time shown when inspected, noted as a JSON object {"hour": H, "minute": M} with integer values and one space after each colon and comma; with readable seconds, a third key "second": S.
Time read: {"hour": 3, "minute": 58}
